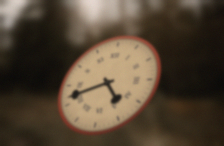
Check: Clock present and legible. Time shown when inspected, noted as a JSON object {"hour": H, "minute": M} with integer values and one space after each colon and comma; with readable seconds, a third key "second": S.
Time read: {"hour": 4, "minute": 42}
